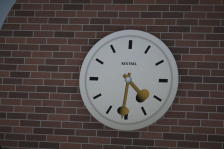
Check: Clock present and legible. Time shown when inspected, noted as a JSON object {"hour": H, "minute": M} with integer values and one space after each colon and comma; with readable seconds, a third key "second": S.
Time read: {"hour": 4, "minute": 31}
